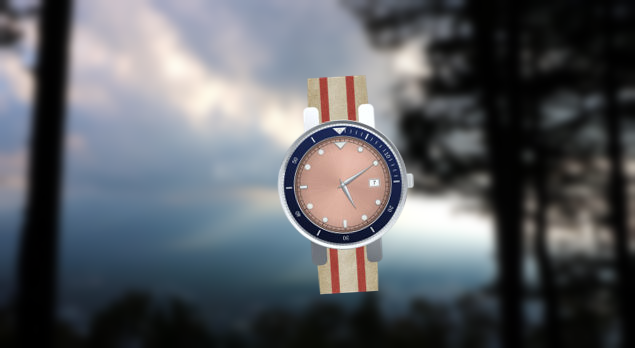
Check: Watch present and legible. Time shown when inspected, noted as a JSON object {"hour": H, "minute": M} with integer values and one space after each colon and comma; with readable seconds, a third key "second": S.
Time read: {"hour": 5, "minute": 10}
